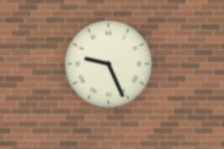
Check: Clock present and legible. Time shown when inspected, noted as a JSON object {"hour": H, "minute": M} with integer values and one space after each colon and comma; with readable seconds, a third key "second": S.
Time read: {"hour": 9, "minute": 26}
